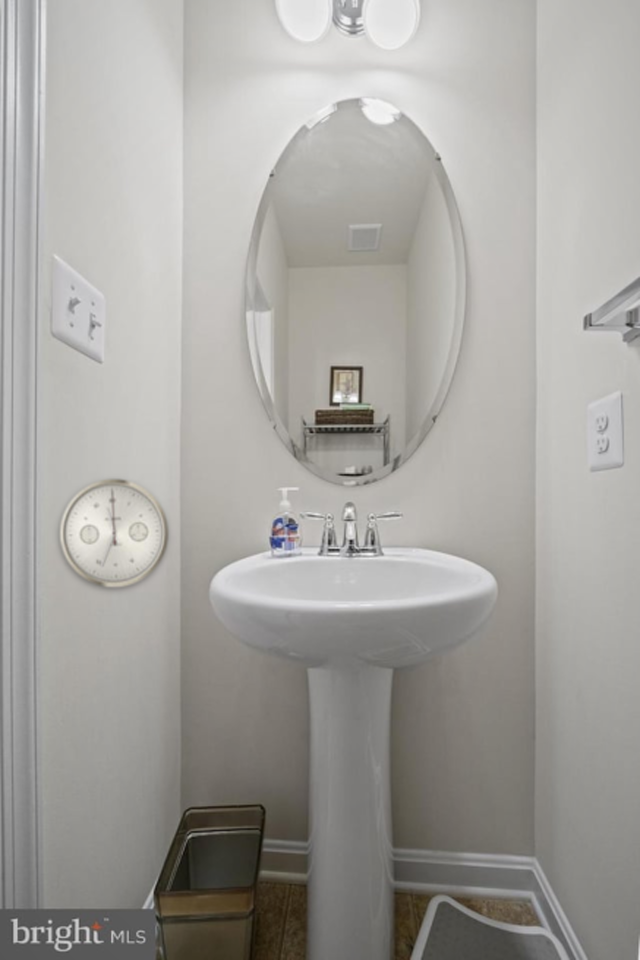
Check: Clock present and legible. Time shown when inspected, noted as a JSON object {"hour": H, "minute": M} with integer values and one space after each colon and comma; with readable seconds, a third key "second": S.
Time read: {"hour": 11, "minute": 34}
